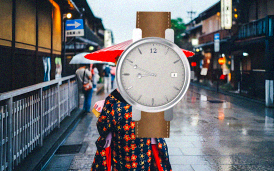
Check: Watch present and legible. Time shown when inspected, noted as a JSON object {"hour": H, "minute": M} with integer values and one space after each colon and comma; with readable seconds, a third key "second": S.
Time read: {"hour": 8, "minute": 49}
